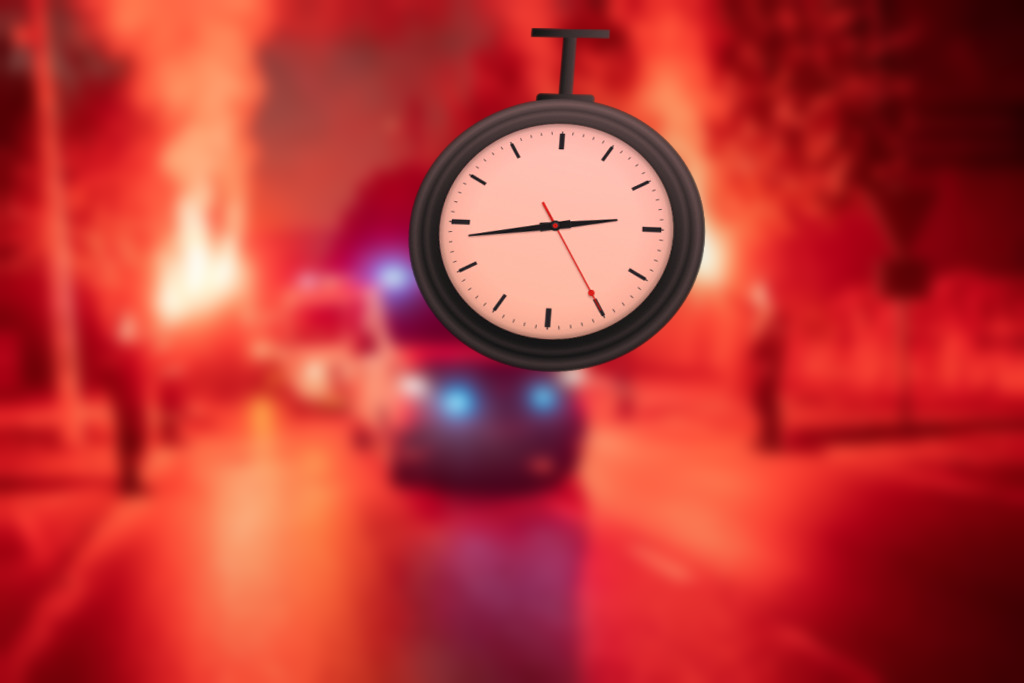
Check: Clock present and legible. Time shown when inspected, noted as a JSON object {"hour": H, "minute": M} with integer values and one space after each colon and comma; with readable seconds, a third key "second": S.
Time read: {"hour": 2, "minute": 43, "second": 25}
